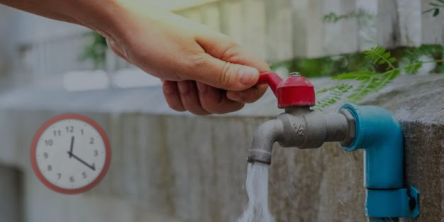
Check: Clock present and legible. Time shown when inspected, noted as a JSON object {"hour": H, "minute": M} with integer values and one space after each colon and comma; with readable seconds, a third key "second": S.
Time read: {"hour": 12, "minute": 21}
